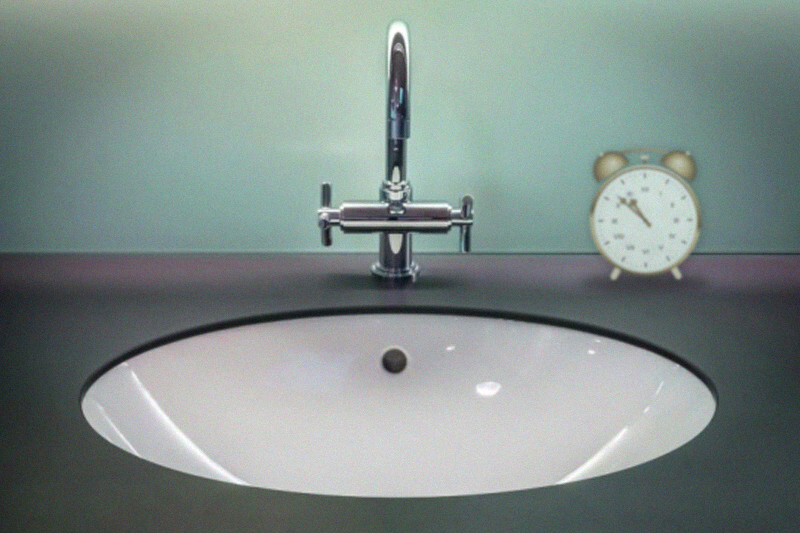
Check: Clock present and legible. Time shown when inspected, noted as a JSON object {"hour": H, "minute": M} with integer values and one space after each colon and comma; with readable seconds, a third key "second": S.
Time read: {"hour": 10, "minute": 52}
